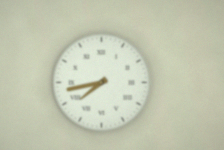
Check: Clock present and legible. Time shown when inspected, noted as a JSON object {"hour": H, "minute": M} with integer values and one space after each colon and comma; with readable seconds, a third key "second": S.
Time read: {"hour": 7, "minute": 43}
